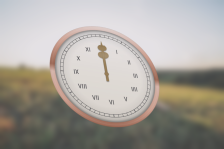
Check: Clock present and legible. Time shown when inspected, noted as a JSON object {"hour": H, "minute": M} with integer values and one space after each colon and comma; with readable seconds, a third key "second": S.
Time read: {"hour": 12, "minute": 0}
